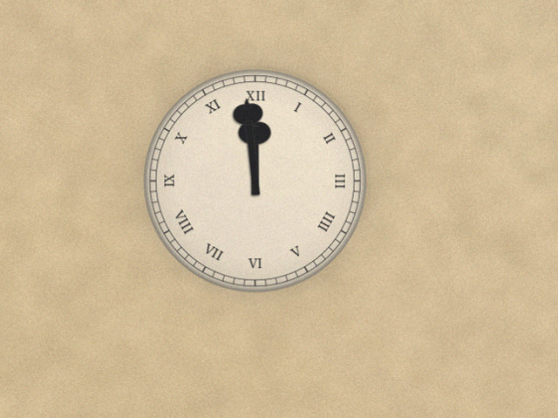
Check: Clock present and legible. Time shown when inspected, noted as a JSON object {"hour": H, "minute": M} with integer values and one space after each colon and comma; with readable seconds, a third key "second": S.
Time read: {"hour": 11, "minute": 59}
